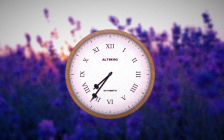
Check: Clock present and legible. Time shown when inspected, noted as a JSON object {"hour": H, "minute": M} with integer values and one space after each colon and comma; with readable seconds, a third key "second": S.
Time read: {"hour": 7, "minute": 36}
